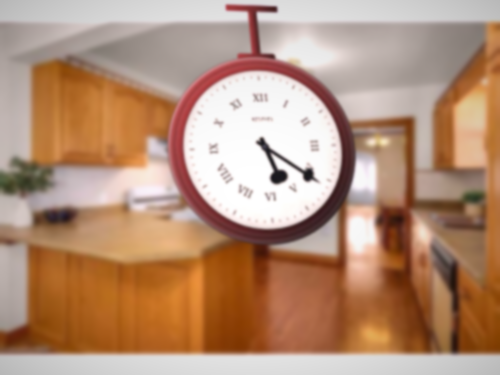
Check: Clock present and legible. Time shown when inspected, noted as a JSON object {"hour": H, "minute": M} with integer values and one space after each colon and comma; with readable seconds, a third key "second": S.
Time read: {"hour": 5, "minute": 21}
